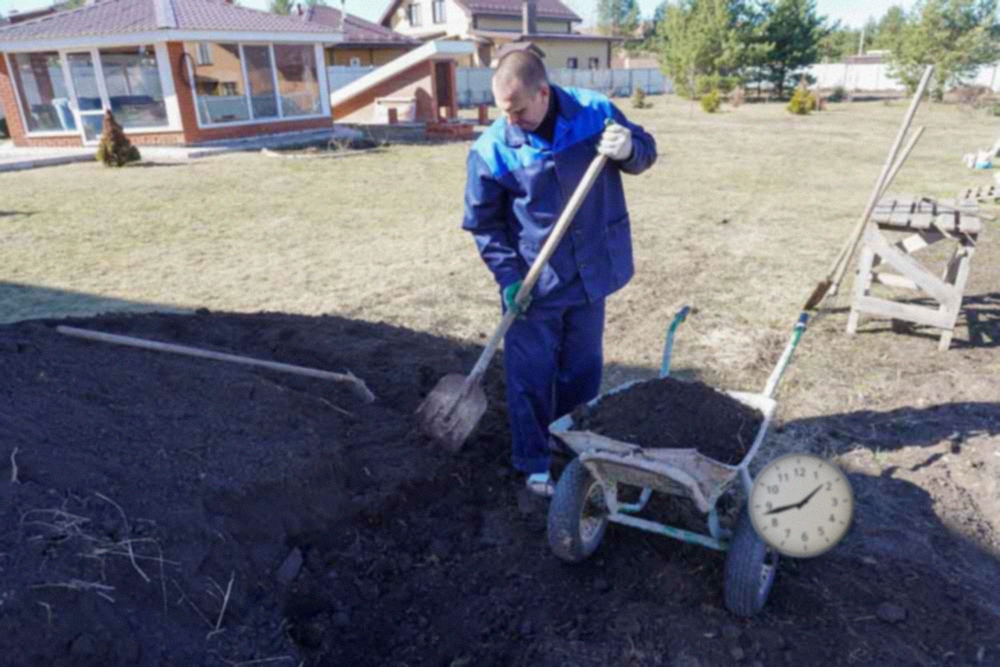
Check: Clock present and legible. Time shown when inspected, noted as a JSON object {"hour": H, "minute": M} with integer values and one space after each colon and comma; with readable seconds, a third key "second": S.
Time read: {"hour": 1, "minute": 43}
